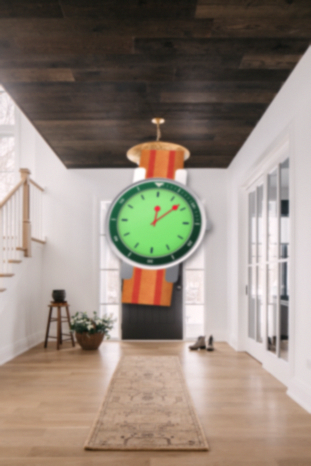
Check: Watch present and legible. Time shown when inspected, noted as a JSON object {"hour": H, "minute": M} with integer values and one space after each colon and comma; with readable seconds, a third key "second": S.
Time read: {"hour": 12, "minute": 8}
